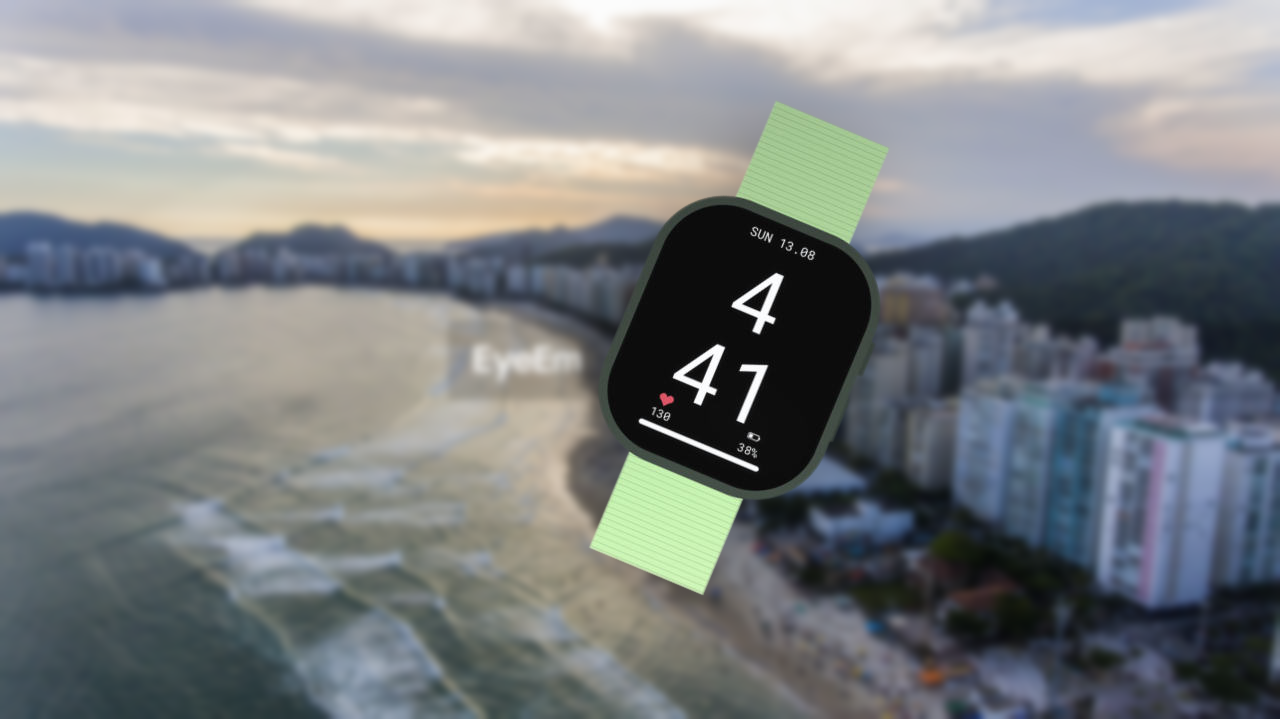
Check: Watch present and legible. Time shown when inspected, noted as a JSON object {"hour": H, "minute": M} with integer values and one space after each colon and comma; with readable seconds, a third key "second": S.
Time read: {"hour": 4, "minute": 41}
